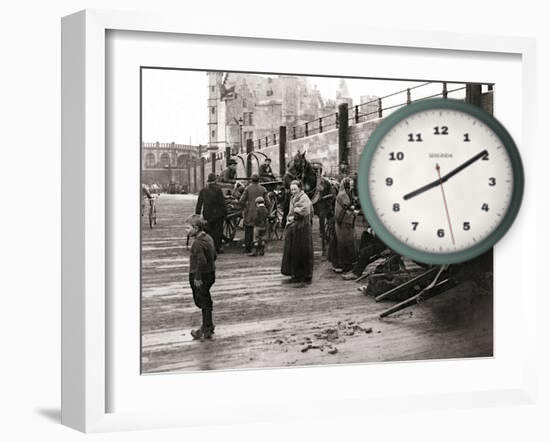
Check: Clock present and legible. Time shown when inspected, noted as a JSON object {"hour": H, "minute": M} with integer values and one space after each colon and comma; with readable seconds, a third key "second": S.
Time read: {"hour": 8, "minute": 9, "second": 28}
